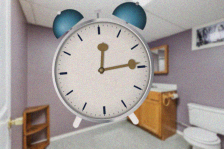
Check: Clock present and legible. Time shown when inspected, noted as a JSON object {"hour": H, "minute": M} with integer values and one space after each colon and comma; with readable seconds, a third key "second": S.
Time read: {"hour": 12, "minute": 14}
